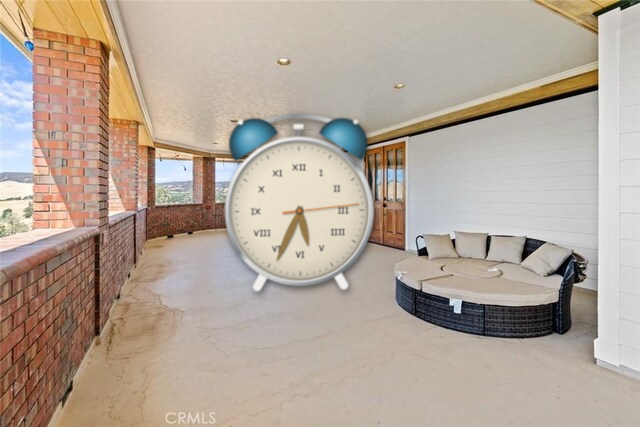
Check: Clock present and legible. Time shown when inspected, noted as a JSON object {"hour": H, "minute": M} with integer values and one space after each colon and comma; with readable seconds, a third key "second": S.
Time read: {"hour": 5, "minute": 34, "second": 14}
